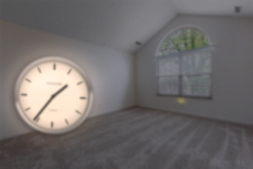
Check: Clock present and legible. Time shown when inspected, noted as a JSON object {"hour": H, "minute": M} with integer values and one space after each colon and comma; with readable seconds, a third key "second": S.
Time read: {"hour": 1, "minute": 36}
